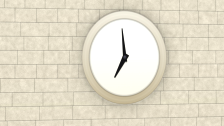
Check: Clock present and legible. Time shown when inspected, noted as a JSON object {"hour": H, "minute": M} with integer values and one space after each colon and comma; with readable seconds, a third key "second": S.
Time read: {"hour": 6, "minute": 59}
